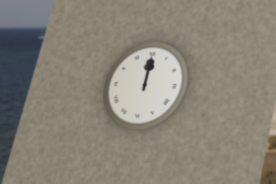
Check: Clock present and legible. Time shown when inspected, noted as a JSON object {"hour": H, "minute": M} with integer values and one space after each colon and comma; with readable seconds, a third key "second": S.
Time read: {"hour": 12, "minute": 0}
